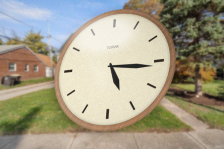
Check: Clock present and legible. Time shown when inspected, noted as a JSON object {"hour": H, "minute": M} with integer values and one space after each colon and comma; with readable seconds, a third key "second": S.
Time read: {"hour": 5, "minute": 16}
